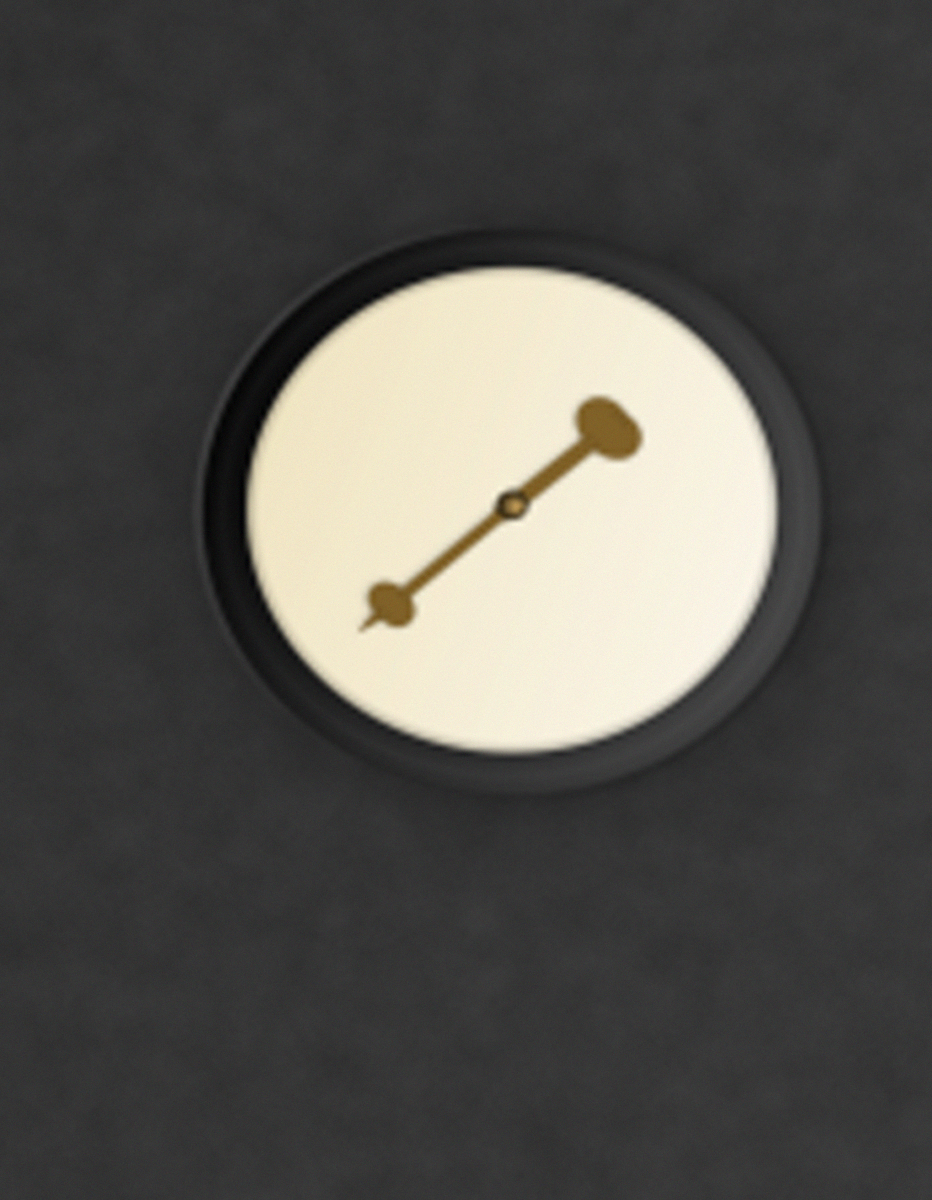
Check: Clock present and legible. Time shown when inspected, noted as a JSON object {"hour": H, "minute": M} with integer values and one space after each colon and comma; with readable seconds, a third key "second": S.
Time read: {"hour": 1, "minute": 38}
